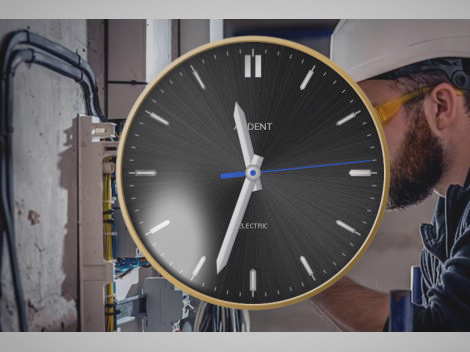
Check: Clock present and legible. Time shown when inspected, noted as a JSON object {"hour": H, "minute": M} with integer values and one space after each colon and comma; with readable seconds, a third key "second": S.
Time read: {"hour": 11, "minute": 33, "second": 14}
